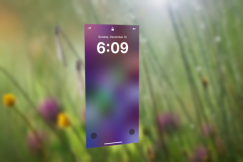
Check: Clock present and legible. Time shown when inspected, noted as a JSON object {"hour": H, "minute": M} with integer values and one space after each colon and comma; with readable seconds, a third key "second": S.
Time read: {"hour": 6, "minute": 9}
